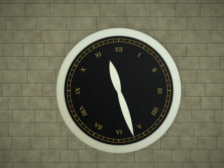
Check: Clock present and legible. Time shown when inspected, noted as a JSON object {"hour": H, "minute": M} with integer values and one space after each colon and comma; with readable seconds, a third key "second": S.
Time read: {"hour": 11, "minute": 27}
